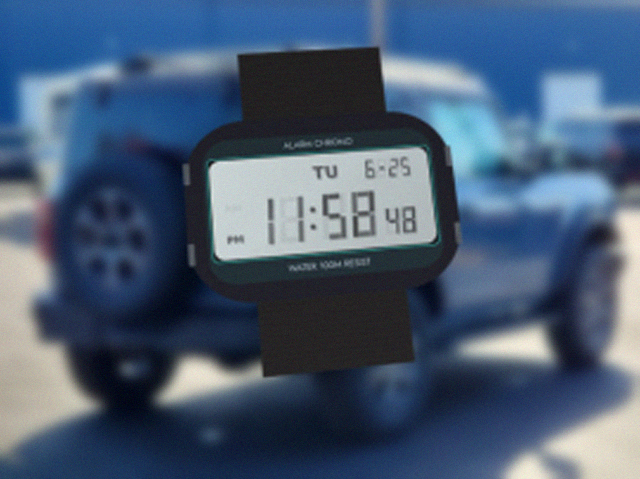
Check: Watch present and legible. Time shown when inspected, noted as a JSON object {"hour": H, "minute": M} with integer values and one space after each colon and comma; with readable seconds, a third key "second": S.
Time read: {"hour": 11, "minute": 58, "second": 48}
